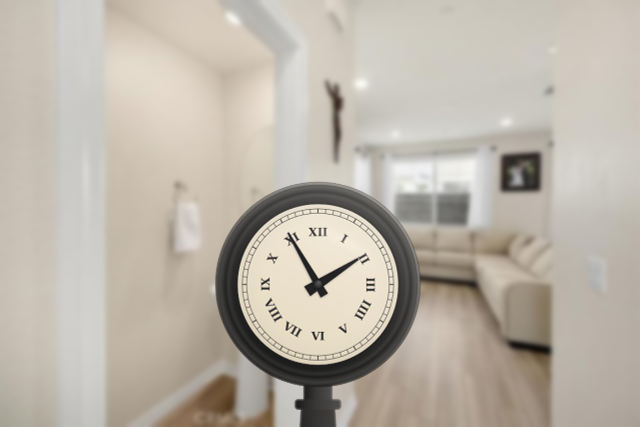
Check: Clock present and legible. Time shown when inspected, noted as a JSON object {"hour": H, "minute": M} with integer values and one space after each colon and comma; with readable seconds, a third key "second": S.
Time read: {"hour": 1, "minute": 55}
